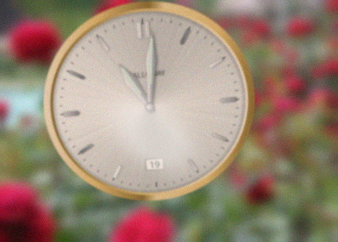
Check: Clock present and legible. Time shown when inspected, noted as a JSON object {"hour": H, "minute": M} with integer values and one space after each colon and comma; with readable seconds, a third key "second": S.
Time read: {"hour": 11, "minute": 1}
